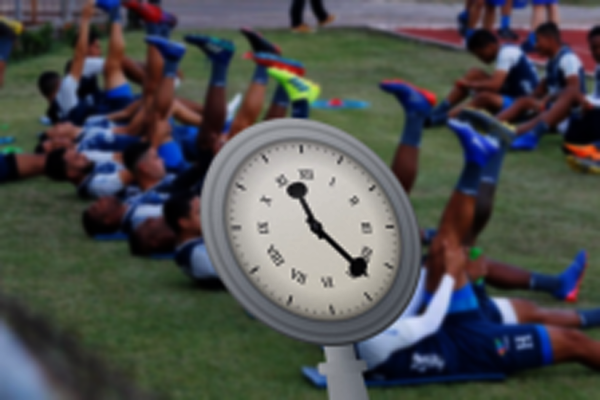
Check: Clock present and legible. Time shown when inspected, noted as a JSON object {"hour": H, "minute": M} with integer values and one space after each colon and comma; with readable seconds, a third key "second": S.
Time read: {"hour": 11, "minute": 23}
